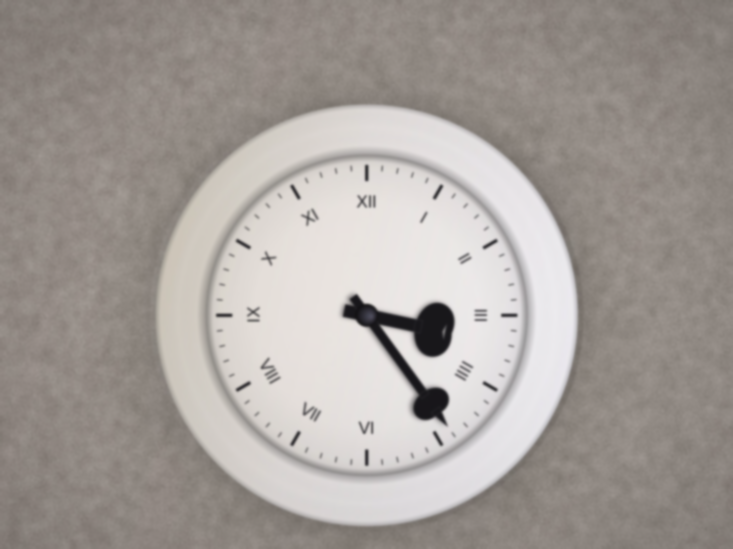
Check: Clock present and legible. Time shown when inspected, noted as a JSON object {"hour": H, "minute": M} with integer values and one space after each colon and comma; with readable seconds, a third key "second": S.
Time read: {"hour": 3, "minute": 24}
